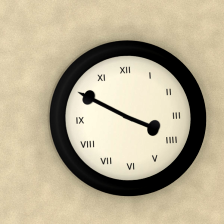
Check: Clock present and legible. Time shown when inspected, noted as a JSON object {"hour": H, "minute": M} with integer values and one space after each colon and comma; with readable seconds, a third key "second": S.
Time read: {"hour": 3, "minute": 50}
